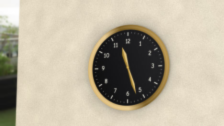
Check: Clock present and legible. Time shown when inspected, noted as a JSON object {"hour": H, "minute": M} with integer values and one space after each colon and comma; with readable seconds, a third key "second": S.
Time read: {"hour": 11, "minute": 27}
